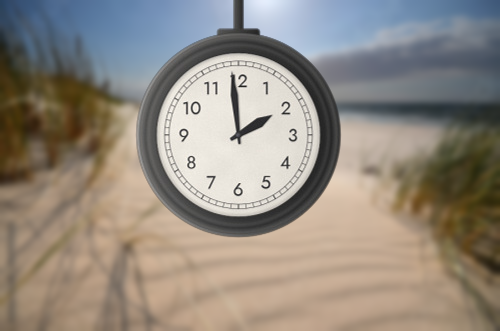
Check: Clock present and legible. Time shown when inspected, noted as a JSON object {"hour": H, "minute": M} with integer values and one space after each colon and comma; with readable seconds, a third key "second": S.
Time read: {"hour": 1, "minute": 59}
